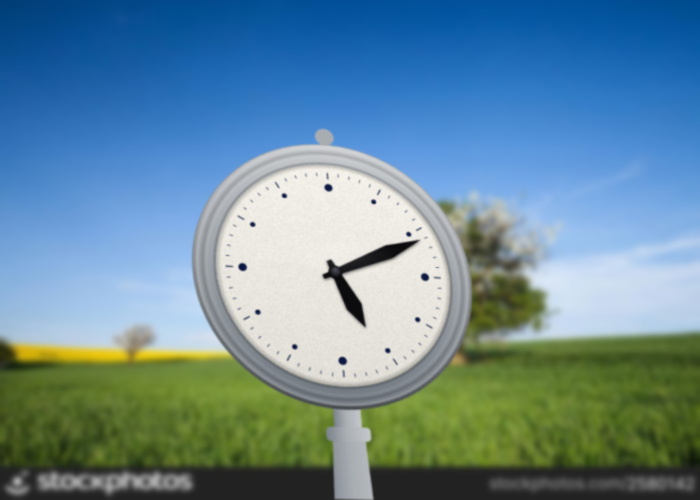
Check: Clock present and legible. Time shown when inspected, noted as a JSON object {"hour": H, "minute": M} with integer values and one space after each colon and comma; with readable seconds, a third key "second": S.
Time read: {"hour": 5, "minute": 11}
